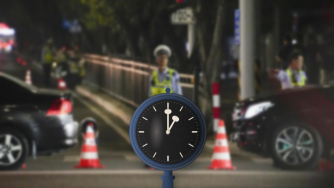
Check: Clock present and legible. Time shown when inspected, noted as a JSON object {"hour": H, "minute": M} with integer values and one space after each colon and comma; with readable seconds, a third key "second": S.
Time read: {"hour": 1, "minute": 0}
